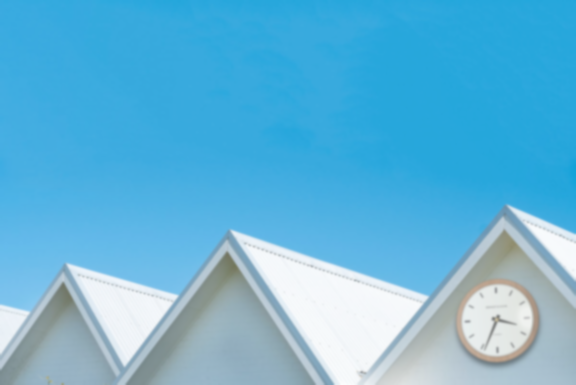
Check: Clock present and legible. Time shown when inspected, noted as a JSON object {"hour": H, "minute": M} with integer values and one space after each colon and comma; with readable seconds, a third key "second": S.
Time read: {"hour": 3, "minute": 34}
